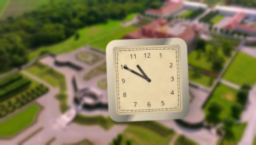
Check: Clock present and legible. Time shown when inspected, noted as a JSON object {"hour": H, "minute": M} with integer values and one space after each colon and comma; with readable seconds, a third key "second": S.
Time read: {"hour": 10, "minute": 50}
